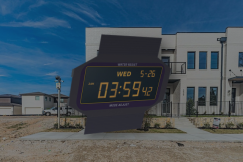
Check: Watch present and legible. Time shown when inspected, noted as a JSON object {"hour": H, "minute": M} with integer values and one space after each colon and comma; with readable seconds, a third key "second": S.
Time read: {"hour": 3, "minute": 59, "second": 42}
